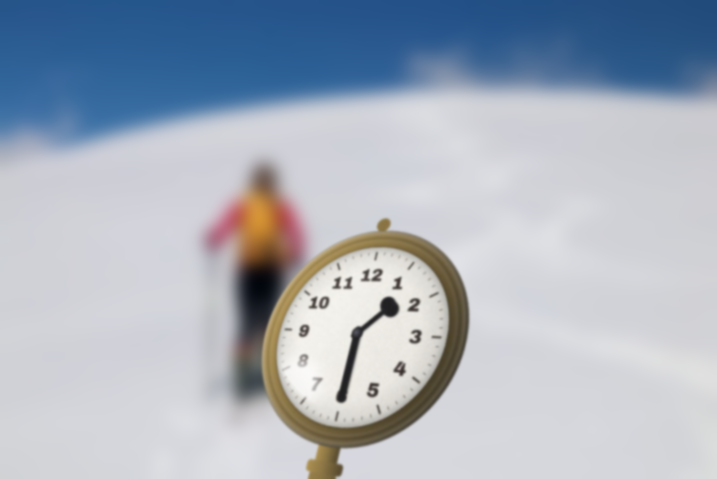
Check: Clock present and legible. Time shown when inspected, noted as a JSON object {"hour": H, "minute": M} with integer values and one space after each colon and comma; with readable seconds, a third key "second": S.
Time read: {"hour": 1, "minute": 30}
